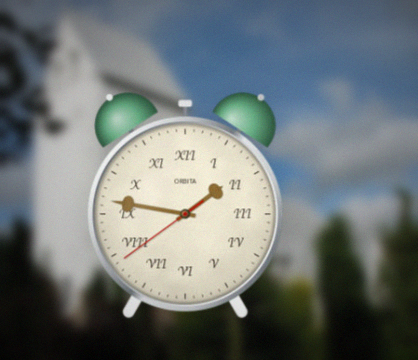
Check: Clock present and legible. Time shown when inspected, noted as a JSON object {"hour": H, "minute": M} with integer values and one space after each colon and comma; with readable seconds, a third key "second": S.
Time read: {"hour": 1, "minute": 46, "second": 39}
